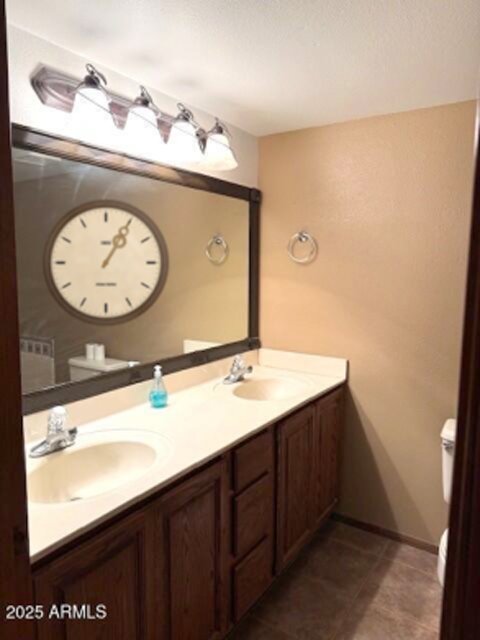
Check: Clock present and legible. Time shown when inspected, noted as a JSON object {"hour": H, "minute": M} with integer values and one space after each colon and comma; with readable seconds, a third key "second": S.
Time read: {"hour": 1, "minute": 5}
